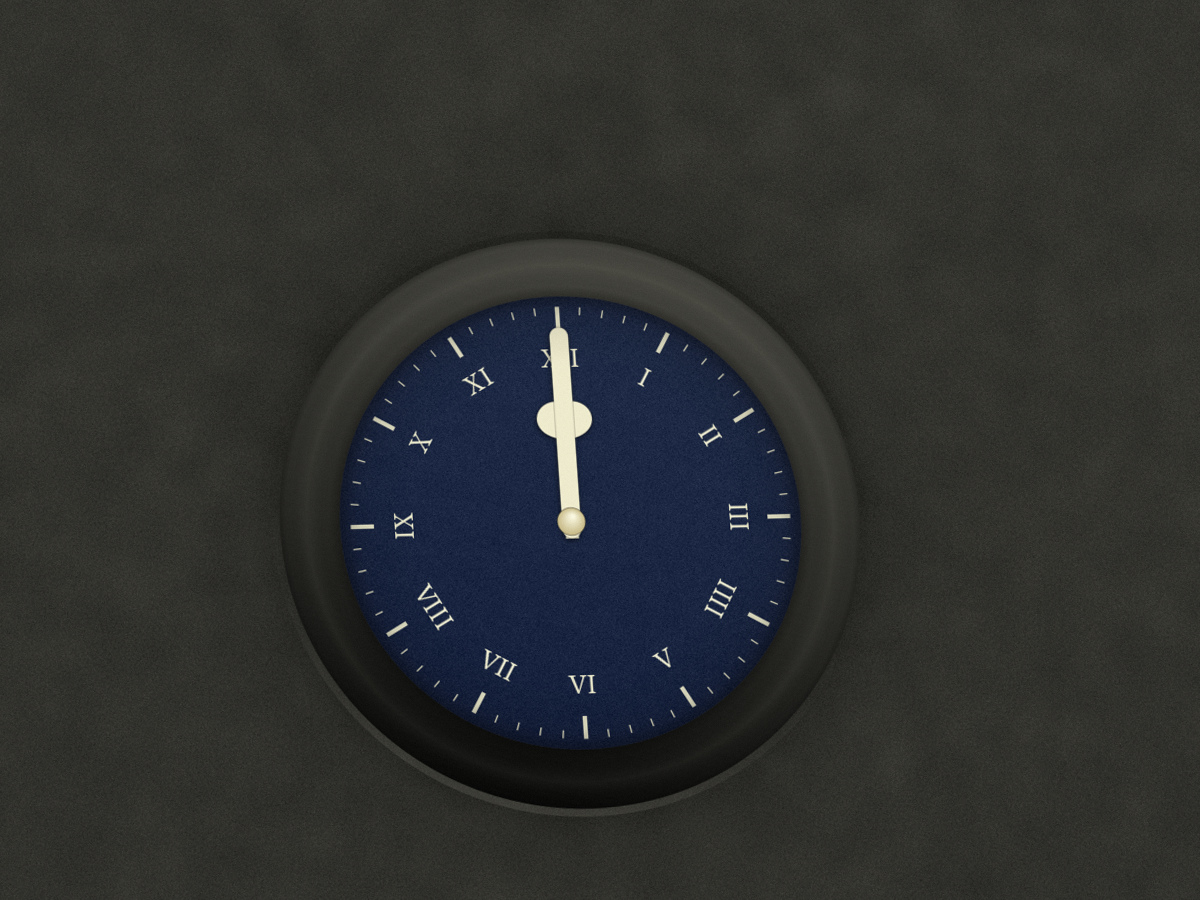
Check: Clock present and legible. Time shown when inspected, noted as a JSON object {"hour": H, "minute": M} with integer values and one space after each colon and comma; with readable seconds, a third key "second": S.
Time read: {"hour": 12, "minute": 0}
